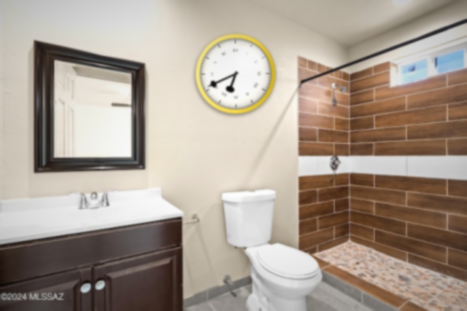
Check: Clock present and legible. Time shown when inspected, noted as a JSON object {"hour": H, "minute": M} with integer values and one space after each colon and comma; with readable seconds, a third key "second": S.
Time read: {"hour": 6, "minute": 41}
